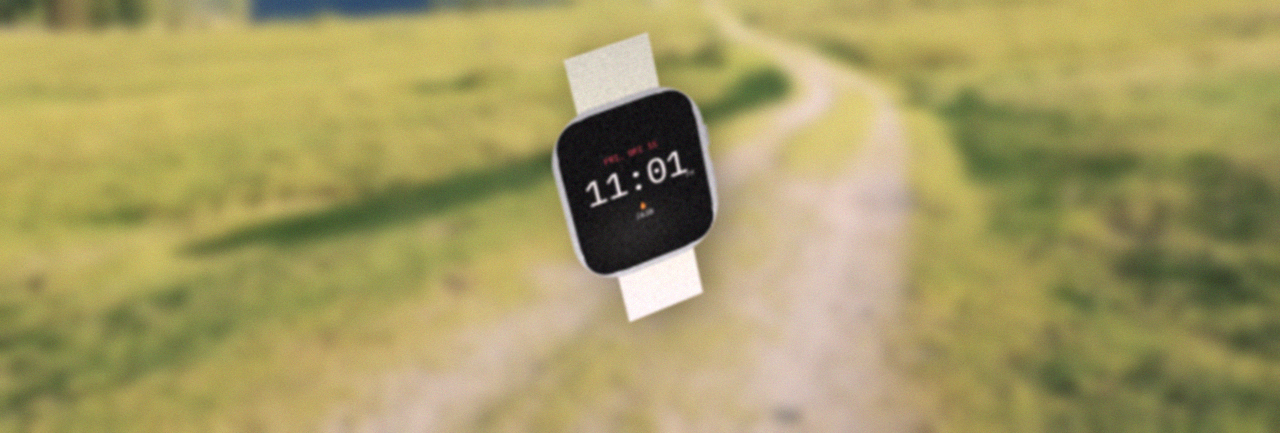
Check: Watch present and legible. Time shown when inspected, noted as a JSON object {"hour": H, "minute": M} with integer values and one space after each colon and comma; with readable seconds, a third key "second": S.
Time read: {"hour": 11, "minute": 1}
